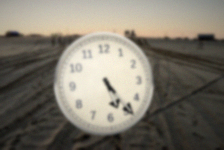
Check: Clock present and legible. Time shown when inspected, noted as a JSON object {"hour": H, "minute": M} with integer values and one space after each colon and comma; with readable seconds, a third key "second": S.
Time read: {"hour": 5, "minute": 24}
